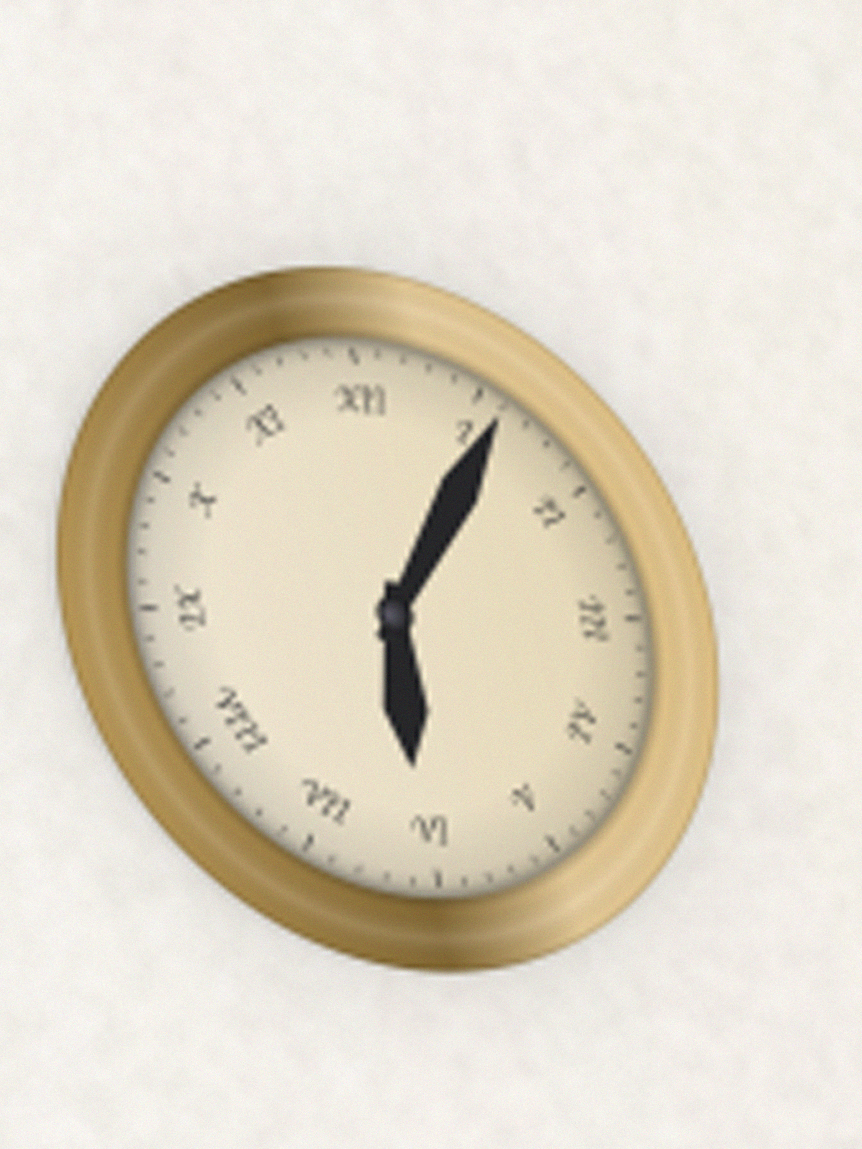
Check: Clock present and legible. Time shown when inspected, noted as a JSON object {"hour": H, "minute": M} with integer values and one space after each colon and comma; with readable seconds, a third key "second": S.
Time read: {"hour": 6, "minute": 6}
